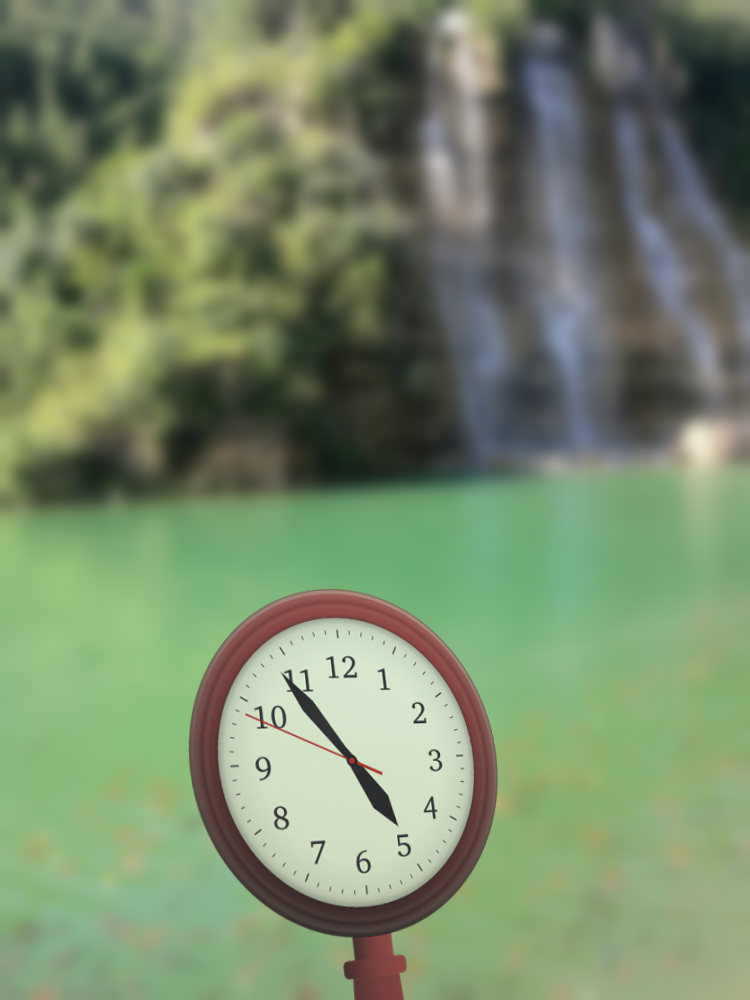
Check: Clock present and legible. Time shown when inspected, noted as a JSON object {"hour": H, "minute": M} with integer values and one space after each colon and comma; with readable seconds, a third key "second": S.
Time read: {"hour": 4, "minute": 53, "second": 49}
